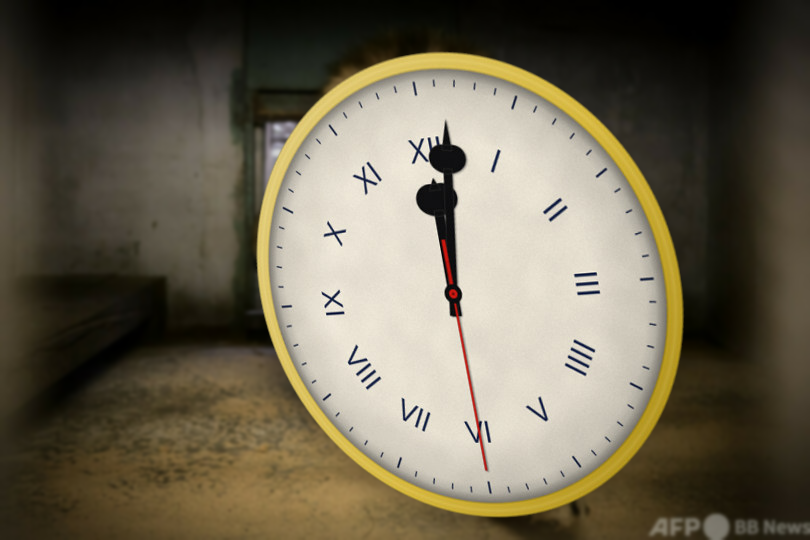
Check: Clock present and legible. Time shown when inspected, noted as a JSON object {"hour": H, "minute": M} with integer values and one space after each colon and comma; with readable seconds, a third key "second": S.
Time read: {"hour": 12, "minute": 1, "second": 30}
